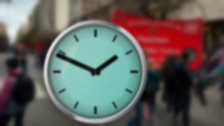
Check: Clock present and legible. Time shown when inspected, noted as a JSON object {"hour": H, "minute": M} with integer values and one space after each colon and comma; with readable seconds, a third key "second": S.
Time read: {"hour": 1, "minute": 49}
